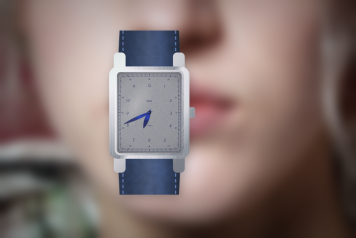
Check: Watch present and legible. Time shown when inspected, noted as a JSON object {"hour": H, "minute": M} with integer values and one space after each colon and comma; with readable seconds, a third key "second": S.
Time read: {"hour": 6, "minute": 41}
